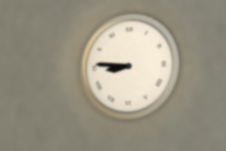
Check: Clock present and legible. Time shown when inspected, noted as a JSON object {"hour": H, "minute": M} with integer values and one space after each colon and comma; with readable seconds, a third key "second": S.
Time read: {"hour": 8, "minute": 46}
